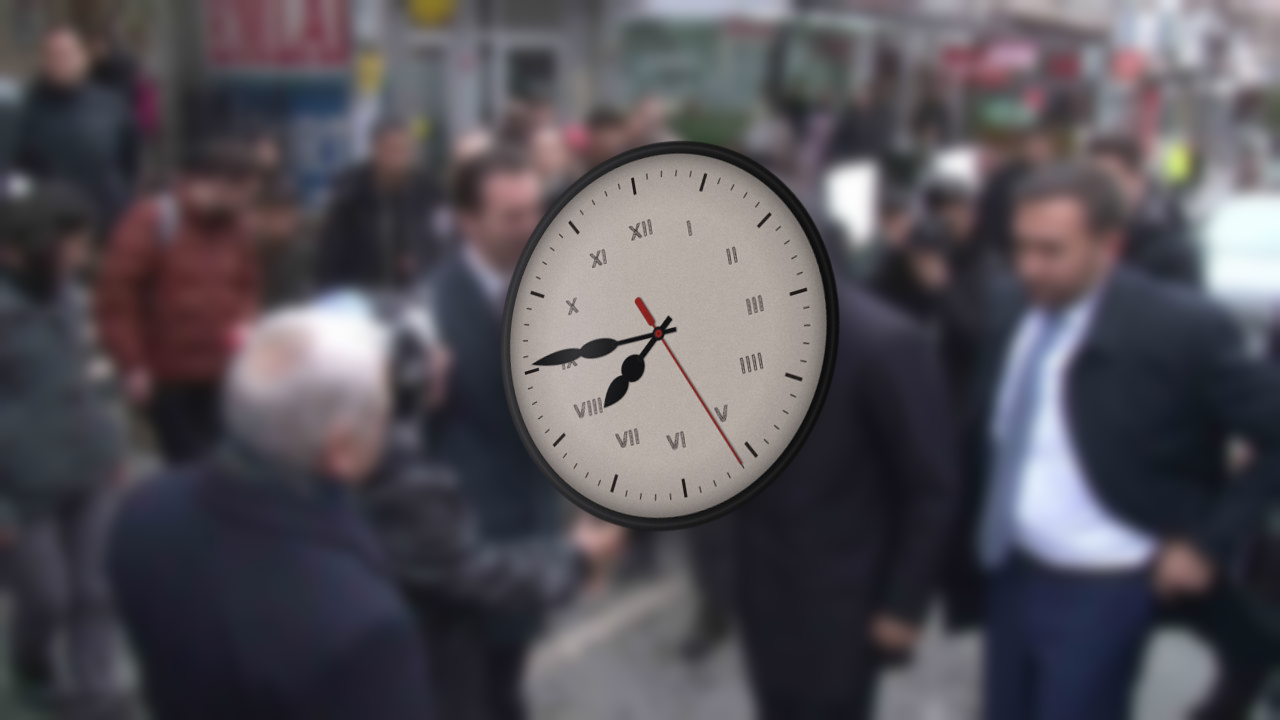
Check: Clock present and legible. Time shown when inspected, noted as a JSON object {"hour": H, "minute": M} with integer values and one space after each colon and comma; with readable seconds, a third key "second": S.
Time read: {"hour": 7, "minute": 45, "second": 26}
